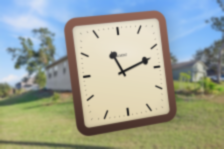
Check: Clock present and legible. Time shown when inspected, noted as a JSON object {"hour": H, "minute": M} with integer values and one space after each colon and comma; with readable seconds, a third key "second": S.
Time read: {"hour": 11, "minute": 12}
